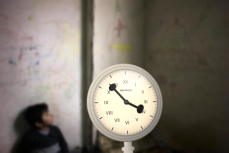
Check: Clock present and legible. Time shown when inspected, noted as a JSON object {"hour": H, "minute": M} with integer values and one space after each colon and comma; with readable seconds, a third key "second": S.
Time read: {"hour": 3, "minute": 53}
